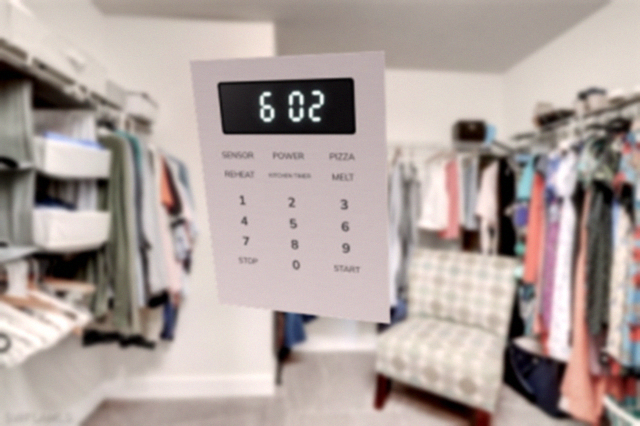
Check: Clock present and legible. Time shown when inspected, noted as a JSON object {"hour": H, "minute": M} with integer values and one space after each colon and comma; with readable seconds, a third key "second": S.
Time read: {"hour": 6, "minute": 2}
